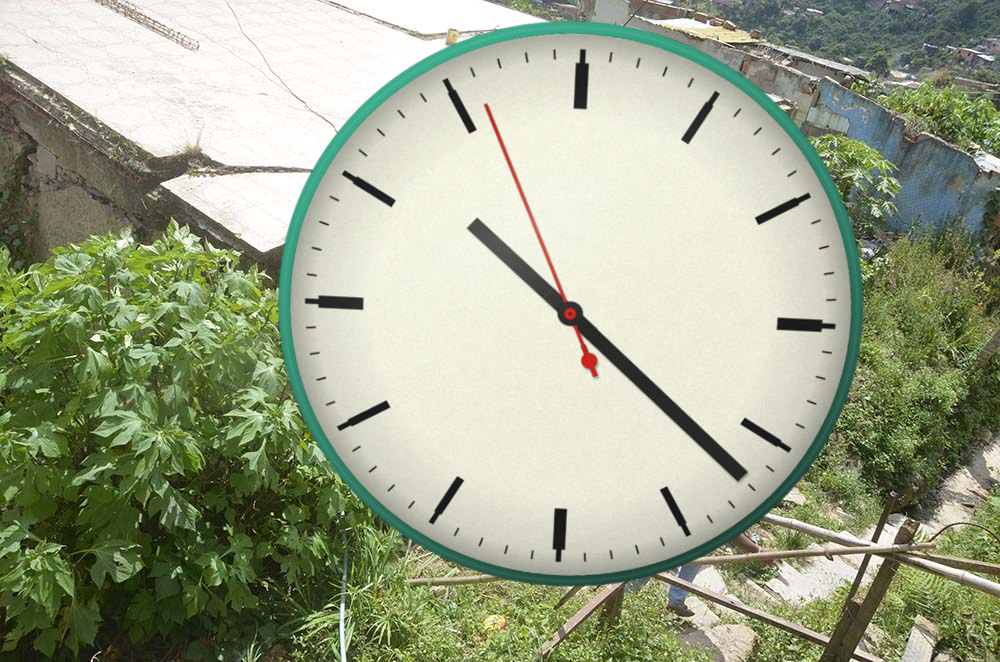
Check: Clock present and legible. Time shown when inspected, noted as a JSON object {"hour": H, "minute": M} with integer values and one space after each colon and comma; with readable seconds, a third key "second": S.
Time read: {"hour": 10, "minute": 21, "second": 56}
